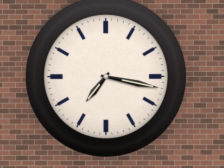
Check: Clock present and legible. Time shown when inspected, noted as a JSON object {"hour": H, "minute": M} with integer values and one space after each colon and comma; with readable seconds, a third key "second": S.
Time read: {"hour": 7, "minute": 17}
